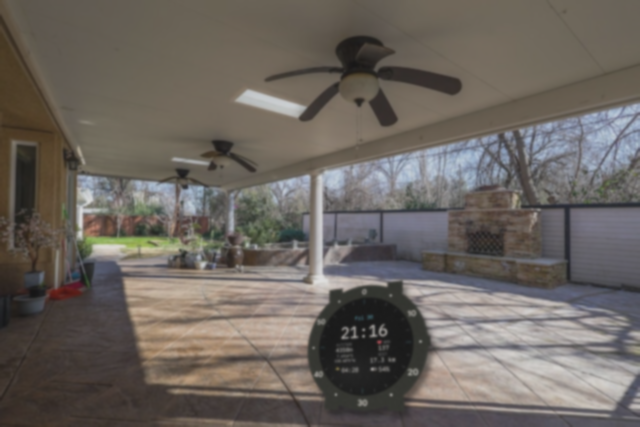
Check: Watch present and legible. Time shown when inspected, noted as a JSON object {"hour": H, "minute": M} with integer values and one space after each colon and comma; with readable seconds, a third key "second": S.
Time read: {"hour": 21, "minute": 16}
